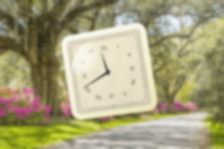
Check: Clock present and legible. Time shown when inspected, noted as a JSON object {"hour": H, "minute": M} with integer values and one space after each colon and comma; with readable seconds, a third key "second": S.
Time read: {"hour": 11, "minute": 41}
